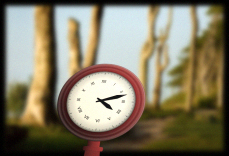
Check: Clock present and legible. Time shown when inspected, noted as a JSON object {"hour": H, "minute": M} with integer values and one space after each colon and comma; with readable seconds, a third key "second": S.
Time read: {"hour": 4, "minute": 12}
